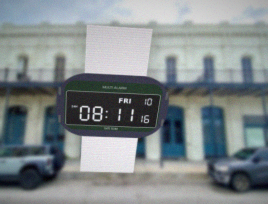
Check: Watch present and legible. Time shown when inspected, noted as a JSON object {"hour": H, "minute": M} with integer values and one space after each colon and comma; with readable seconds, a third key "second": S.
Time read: {"hour": 8, "minute": 11, "second": 16}
